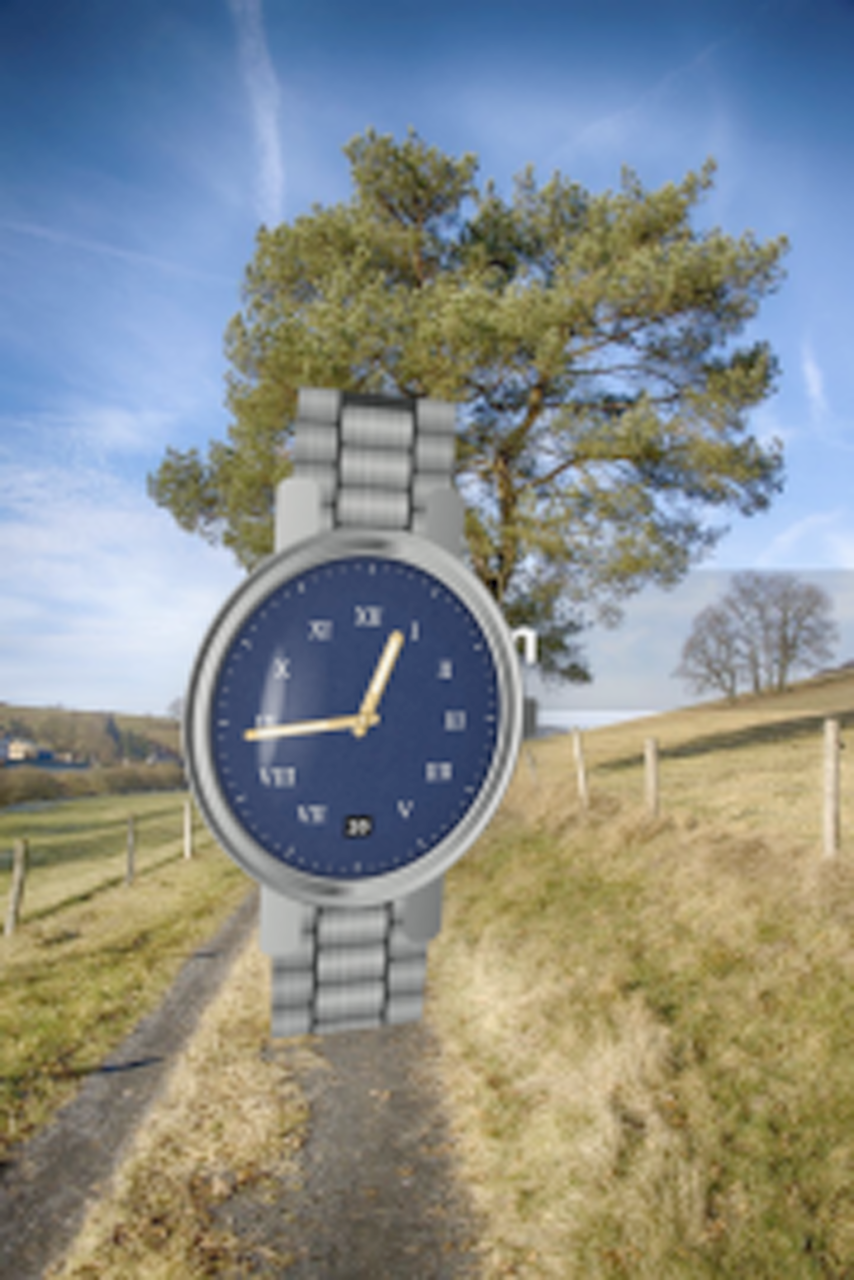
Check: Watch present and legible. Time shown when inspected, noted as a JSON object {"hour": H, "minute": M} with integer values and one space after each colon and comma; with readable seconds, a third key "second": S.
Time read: {"hour": 12, "minute": 44}
